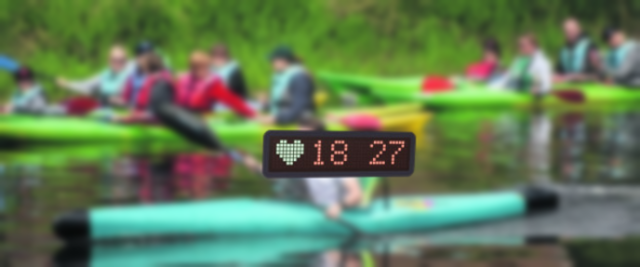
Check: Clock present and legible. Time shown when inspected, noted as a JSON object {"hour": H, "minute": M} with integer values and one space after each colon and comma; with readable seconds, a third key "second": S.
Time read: {"hour": 18, "minute": 27}
